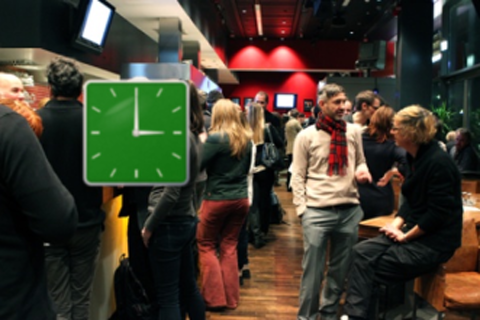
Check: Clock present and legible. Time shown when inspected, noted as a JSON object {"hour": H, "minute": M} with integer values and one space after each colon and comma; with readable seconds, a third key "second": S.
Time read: {"hour": 3, "minute": 0}
